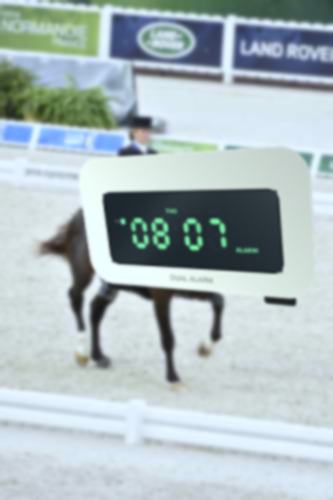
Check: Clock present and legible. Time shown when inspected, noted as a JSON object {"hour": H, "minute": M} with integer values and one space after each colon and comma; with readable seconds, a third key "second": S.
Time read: {"hour": 8, "minute": 7}
